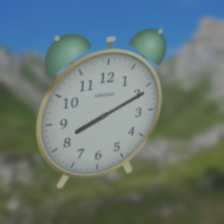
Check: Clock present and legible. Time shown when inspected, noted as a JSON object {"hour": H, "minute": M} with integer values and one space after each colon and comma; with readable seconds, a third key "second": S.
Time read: {"hour": 8, "minute": 11}
